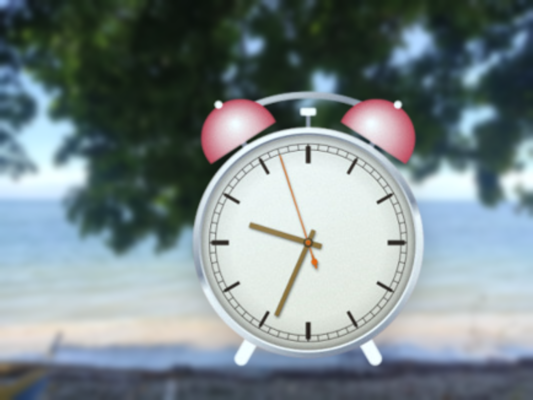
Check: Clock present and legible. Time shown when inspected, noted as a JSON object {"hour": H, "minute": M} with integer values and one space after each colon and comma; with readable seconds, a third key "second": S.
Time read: {"hour": 9, "minute": 33, "second": 57}
